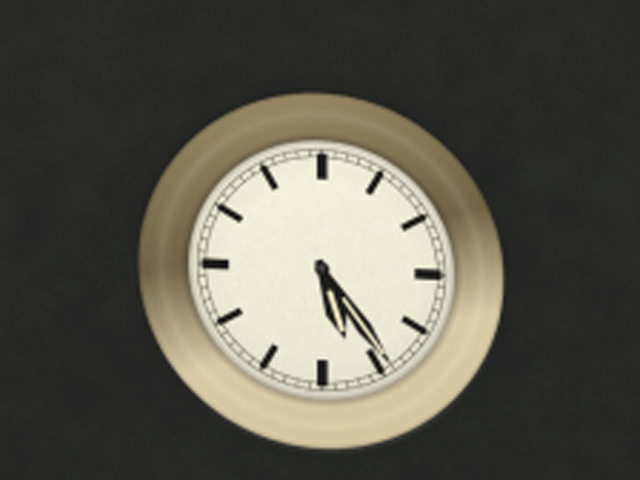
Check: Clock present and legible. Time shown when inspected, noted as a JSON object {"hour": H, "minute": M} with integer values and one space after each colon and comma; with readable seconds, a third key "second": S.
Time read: {"hour": 5, "minute": 24}
